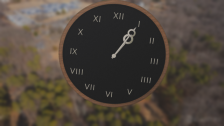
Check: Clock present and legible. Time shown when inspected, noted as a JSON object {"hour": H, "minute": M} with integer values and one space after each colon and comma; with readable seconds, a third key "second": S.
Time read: {"hour": 1, "minute": 5}
